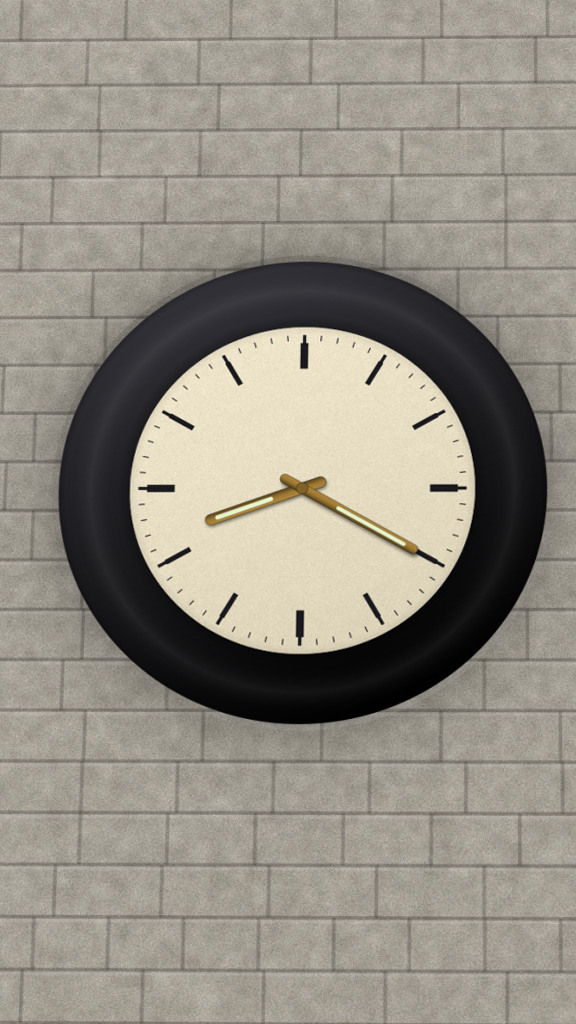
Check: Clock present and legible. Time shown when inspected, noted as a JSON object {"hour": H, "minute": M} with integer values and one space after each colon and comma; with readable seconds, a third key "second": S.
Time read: {"hour": 8, "minute": 20}
